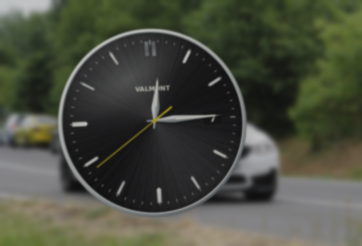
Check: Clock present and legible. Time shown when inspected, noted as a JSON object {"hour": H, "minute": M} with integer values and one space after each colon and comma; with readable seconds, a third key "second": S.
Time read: {"hour": 12, "minute": 14, "second": 39}
